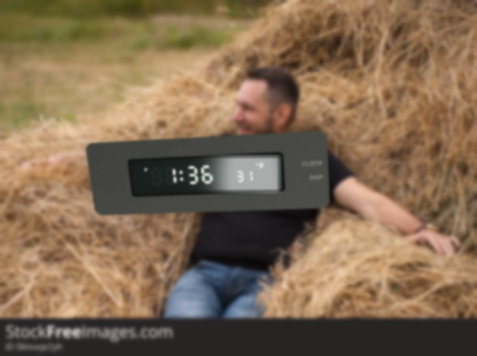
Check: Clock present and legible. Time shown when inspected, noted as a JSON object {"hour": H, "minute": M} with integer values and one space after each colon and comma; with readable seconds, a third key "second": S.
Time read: {"hour": 1, "minute": 36}
